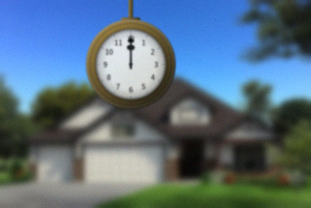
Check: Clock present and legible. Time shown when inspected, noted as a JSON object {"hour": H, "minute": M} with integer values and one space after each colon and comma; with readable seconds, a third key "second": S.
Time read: {"hour": 12, "minute": 0}
